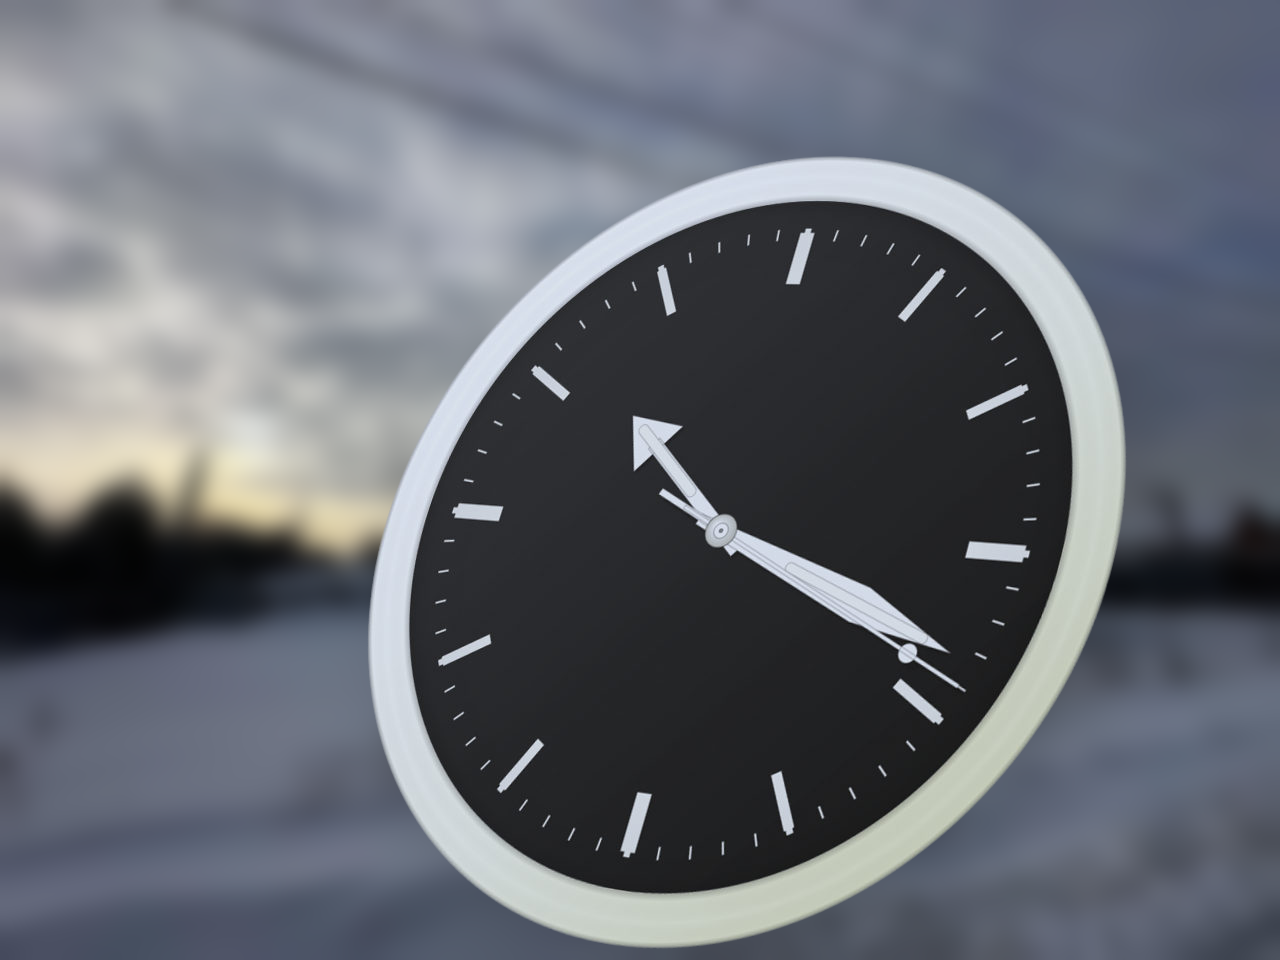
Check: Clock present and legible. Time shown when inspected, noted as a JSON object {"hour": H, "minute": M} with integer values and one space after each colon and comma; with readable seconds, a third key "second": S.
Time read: {"hour": 10, "minute": 18, "second": 19}
